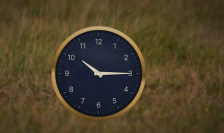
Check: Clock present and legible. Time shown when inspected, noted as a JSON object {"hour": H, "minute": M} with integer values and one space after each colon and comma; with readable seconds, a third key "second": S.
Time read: {"hour": 10, "minute": 15}
